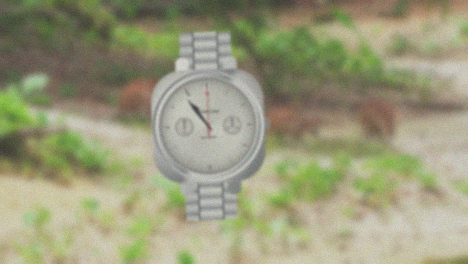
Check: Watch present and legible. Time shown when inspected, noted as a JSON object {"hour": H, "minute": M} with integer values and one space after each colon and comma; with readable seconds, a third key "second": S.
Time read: {"hour": 10, "minute": 54}
